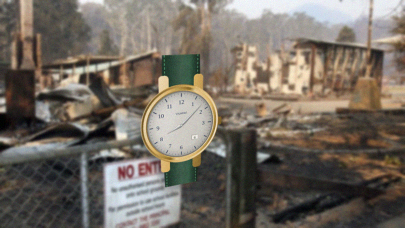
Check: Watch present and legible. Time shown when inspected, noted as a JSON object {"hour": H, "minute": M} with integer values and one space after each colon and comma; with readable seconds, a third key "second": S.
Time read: {"hour": 8, "minute": 8}
